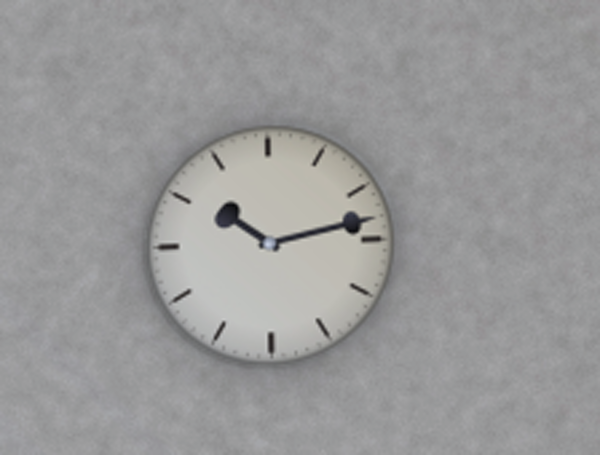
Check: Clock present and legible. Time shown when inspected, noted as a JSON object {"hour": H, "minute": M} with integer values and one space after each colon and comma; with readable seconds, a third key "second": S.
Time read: {"hour": 10, "minute": 13}
